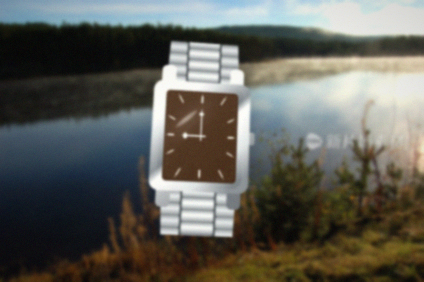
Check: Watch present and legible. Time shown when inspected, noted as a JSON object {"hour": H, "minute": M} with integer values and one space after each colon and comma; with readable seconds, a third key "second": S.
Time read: {"hour": 9, "minute": 0}
